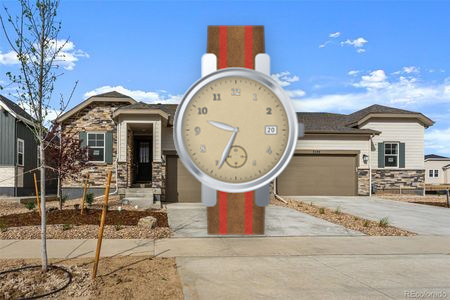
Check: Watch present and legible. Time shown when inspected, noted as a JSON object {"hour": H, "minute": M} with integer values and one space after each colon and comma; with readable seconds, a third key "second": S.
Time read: {"hour": 9, "minute": 34}
